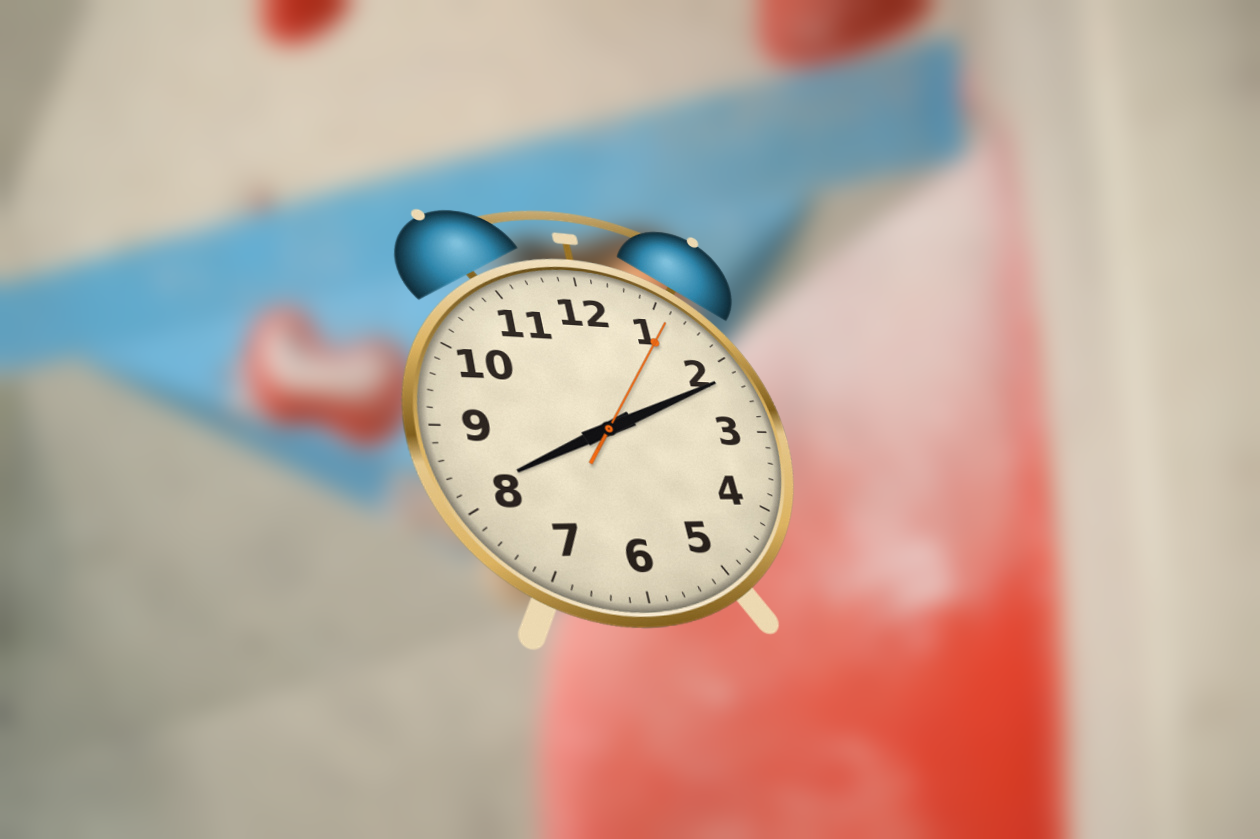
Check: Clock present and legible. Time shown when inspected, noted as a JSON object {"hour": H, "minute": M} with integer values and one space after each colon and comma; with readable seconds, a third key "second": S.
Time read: {"hour": 8, "minute": 11, "second": 6}
